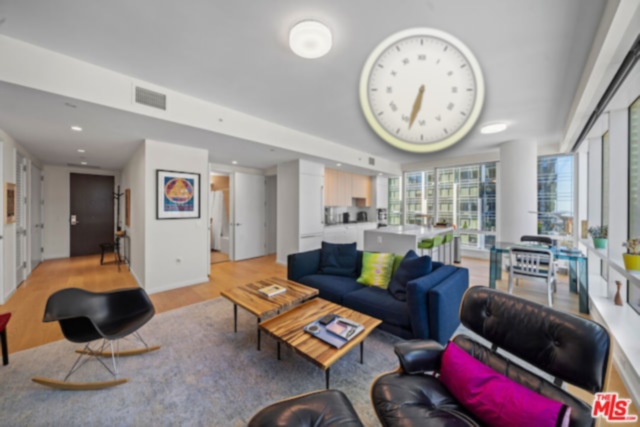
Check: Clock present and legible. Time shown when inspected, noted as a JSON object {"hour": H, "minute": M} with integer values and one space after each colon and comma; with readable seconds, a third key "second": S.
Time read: {"hour": 6, "minute": 33}
